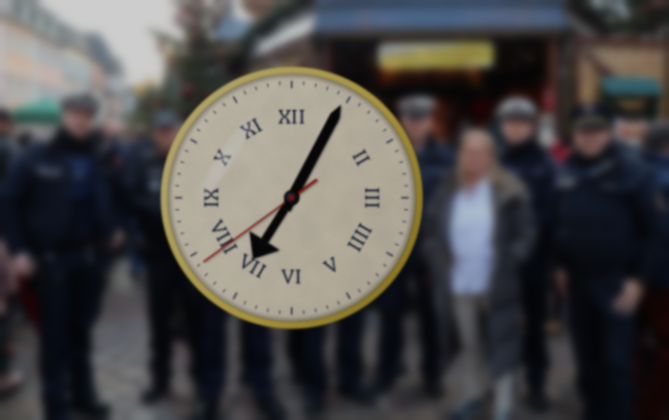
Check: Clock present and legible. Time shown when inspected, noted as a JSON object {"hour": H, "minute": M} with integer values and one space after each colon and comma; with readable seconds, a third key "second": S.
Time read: {"hour": 7, "minute": 4, "second": 39}
